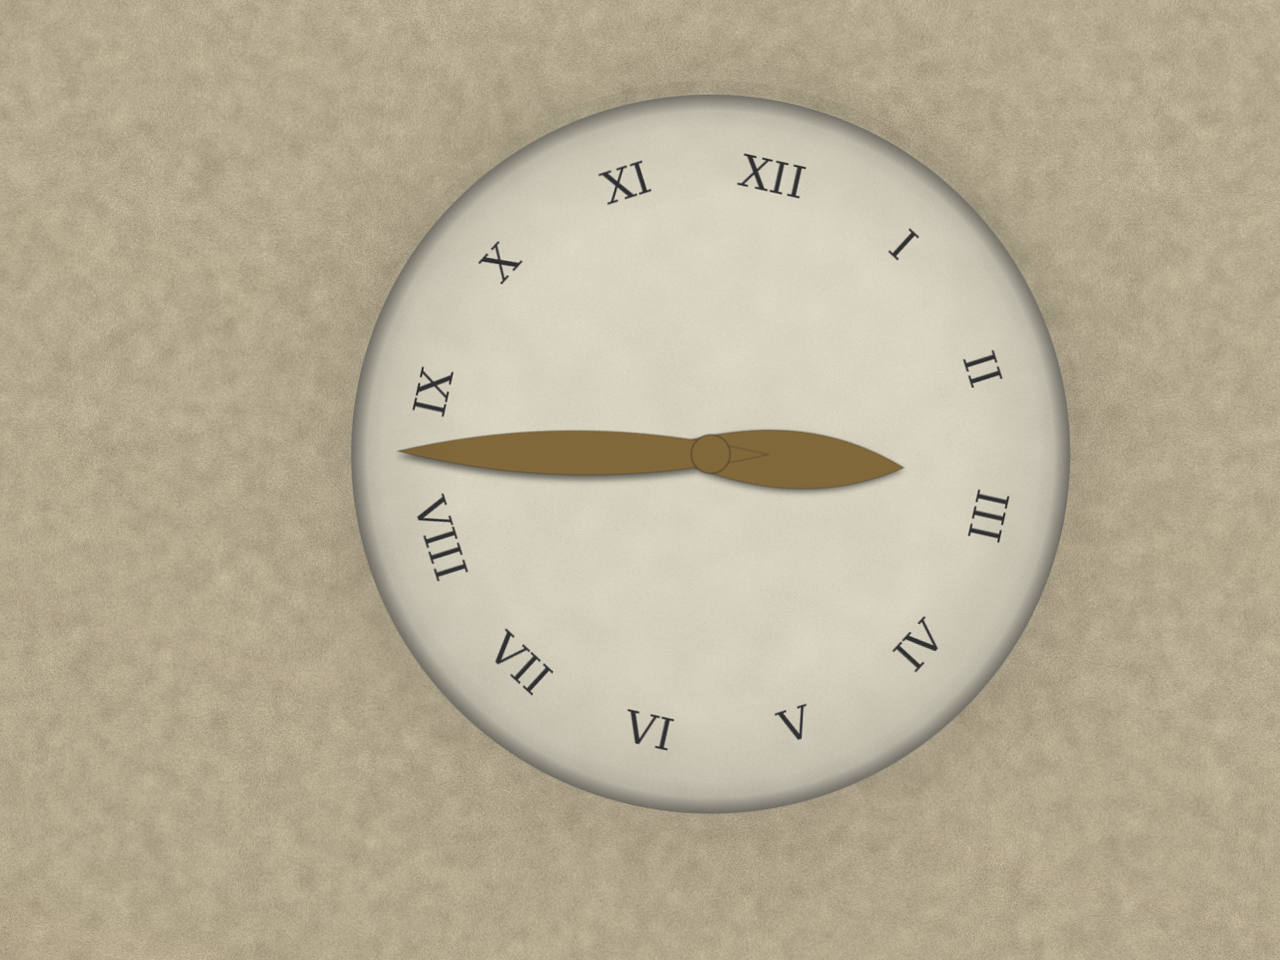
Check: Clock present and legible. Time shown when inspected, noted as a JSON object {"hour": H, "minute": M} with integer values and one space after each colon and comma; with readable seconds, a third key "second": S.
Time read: {"hour": 2, "minute": 43}
